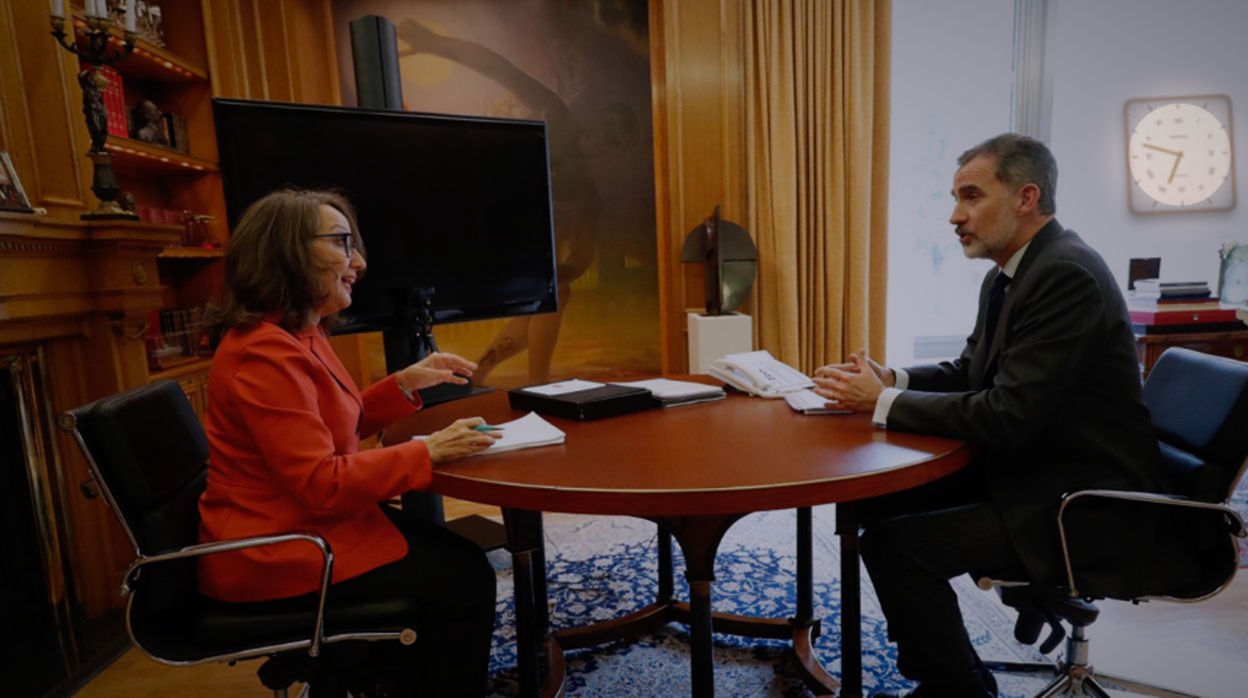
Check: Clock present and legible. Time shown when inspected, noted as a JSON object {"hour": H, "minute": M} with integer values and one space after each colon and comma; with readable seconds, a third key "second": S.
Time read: {"hour": 6, "minute": 48}
